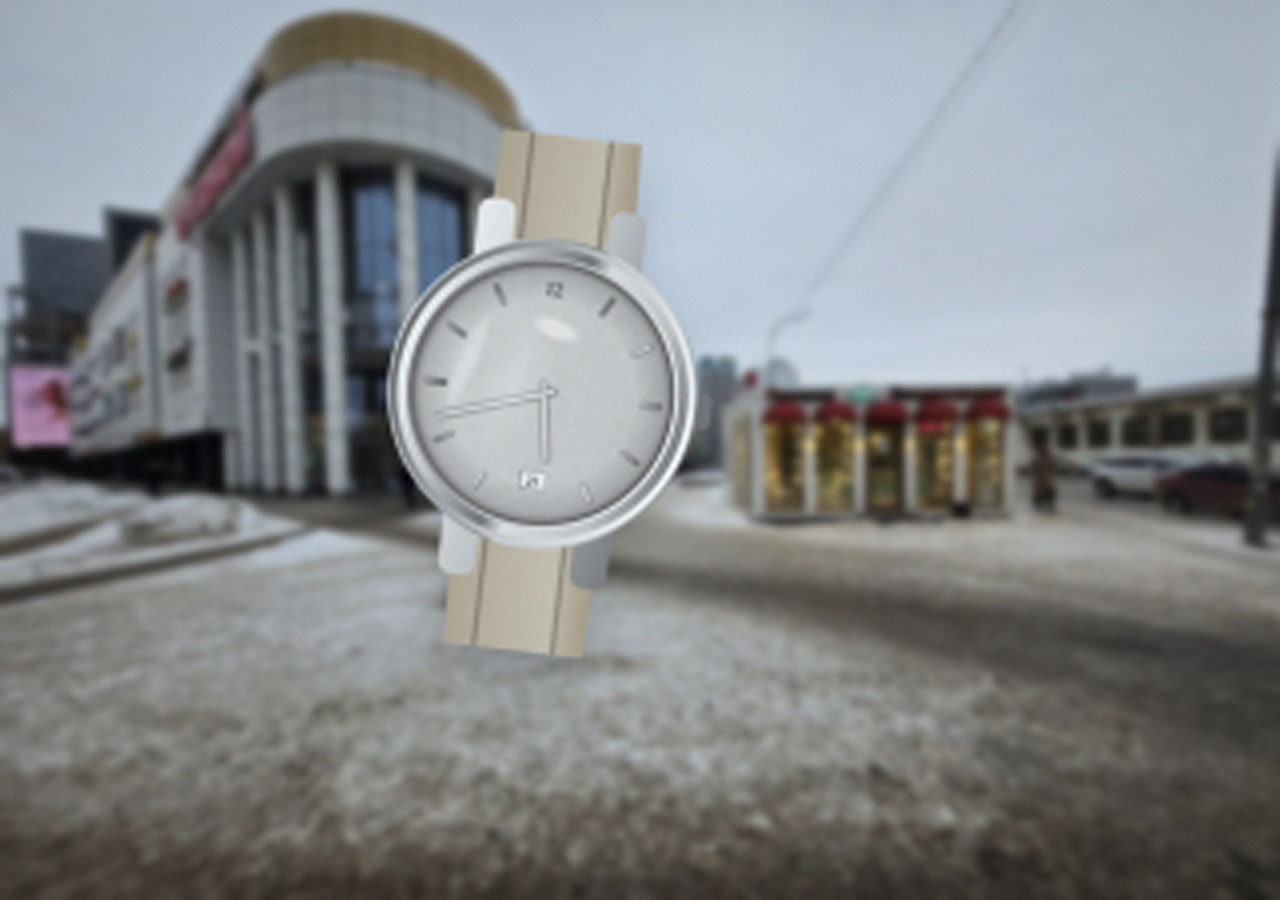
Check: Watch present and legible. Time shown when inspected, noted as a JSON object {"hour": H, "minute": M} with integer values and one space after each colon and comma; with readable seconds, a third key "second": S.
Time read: {"hour": 5, "minute": 42}
